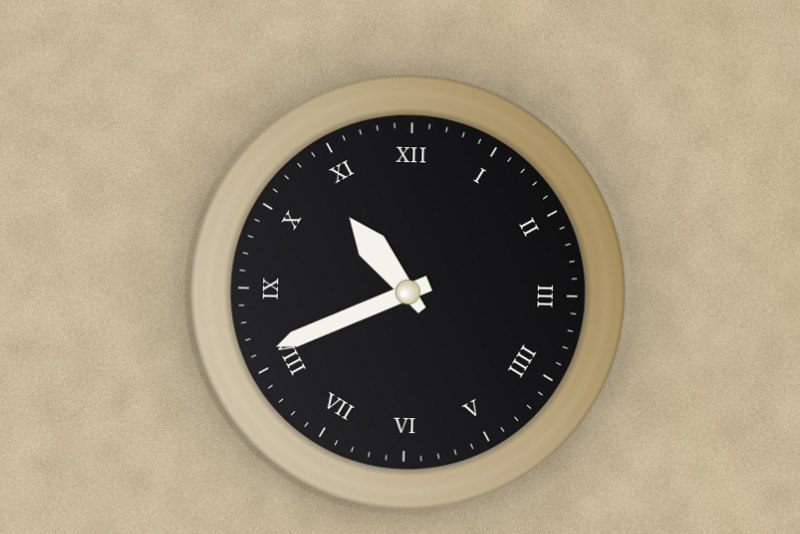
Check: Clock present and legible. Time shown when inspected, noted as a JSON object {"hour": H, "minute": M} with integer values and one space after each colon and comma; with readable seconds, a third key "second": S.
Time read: {"hour": 10, "minute": 41}
